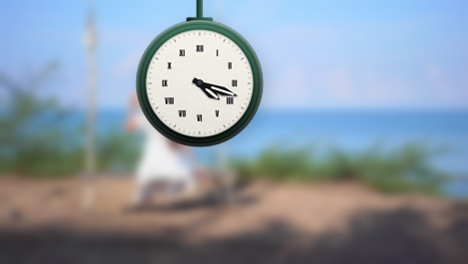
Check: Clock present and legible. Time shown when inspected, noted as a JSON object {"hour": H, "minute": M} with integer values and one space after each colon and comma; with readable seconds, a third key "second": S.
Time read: {"hour": 4, "minute": 18}
